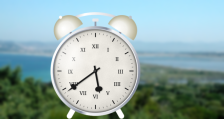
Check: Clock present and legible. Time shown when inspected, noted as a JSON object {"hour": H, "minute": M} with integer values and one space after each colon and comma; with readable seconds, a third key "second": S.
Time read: {"hour": 5, "minute": 39}
